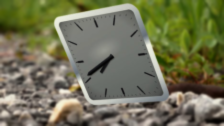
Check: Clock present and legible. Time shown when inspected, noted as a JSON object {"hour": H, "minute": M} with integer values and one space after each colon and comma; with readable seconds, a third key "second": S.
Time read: {"hour": 7, "minute": 41}
